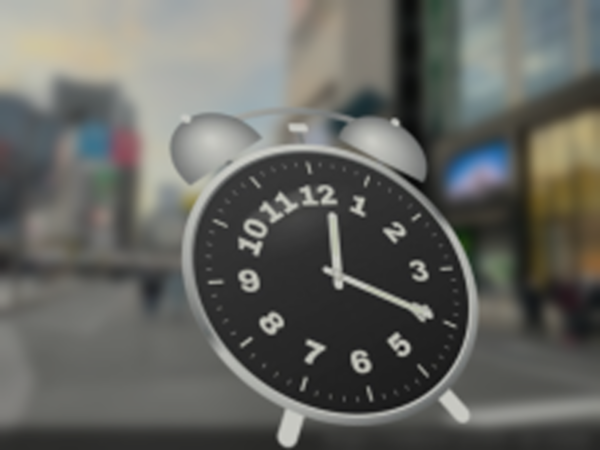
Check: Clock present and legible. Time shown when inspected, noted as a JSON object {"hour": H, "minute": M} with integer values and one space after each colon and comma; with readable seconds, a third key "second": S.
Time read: {"hour": 12, "minute": 20}
